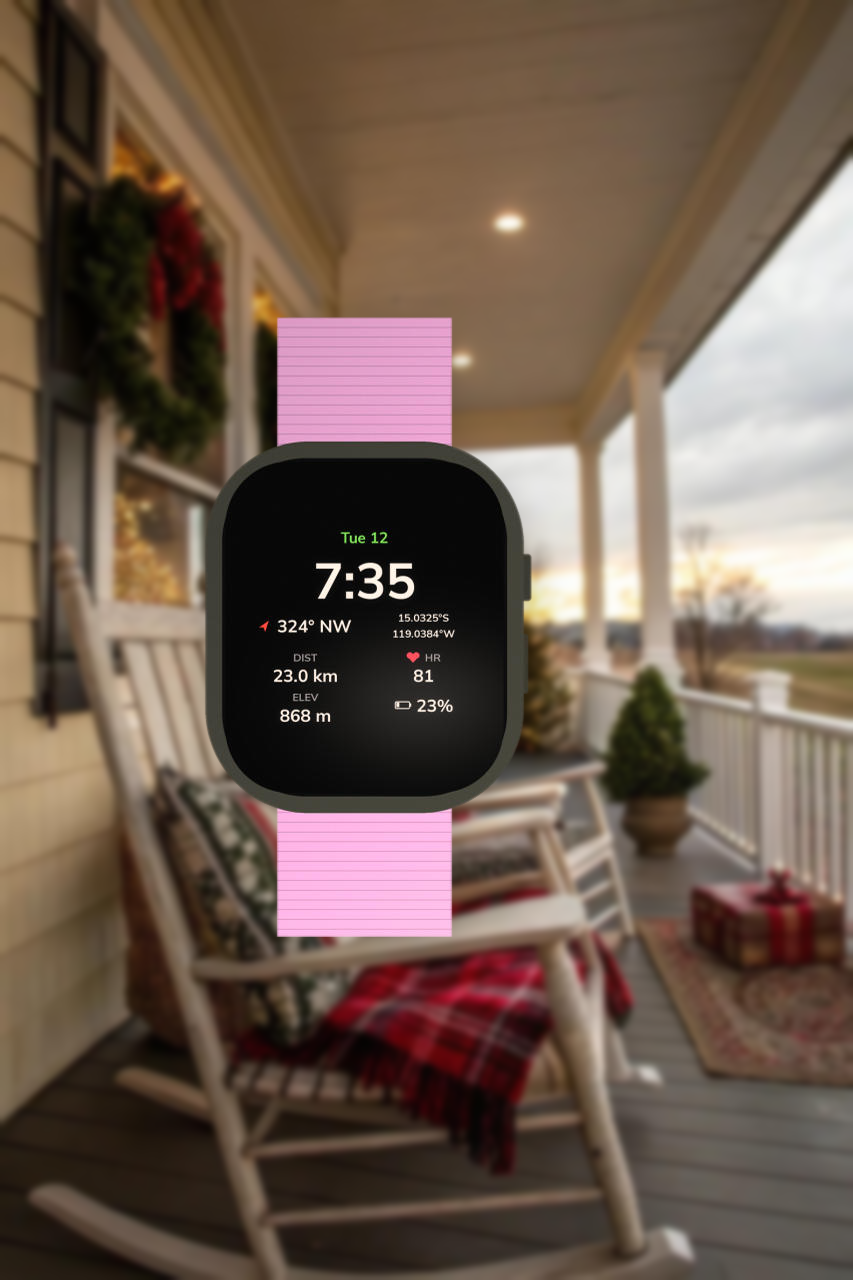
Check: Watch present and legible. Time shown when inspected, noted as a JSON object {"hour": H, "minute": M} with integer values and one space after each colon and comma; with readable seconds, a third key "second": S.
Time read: {"hour": 7, "minute": 35}
